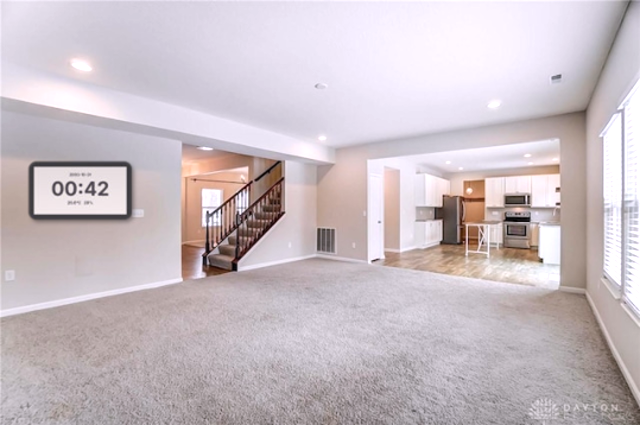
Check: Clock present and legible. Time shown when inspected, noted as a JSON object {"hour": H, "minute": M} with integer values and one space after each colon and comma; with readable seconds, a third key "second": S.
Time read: {"hour": 0, "minute": 42}
